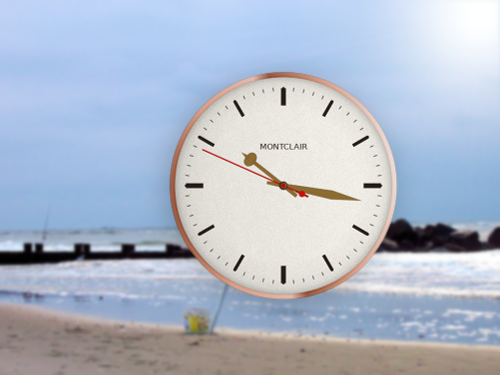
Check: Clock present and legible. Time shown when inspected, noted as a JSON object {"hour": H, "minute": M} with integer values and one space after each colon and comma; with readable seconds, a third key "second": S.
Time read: {"hour": 10, "minute": 16, "second": 49}
